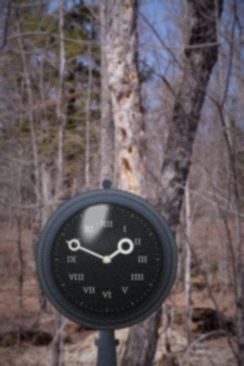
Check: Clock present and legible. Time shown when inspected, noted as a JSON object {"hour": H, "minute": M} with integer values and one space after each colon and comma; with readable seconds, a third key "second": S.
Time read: {"hour": 1, "minute": 49}
